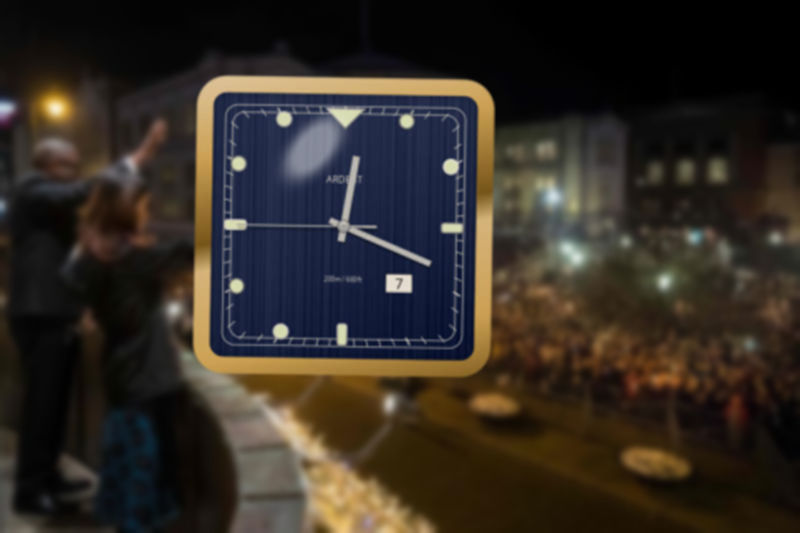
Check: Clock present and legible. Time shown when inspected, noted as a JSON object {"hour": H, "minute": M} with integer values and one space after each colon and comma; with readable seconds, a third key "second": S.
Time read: {"hour": 12, "minute": 18, "second": 45}
